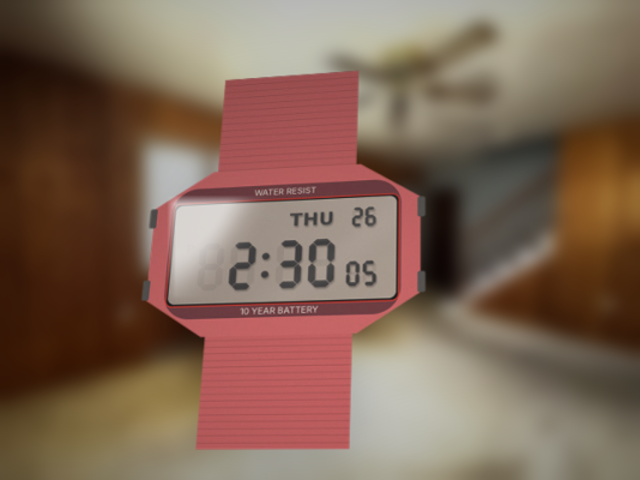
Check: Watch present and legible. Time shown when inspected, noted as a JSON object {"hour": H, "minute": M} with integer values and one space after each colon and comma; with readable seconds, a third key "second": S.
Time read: {"hour": 2, "minute": 30, "second": 5}
